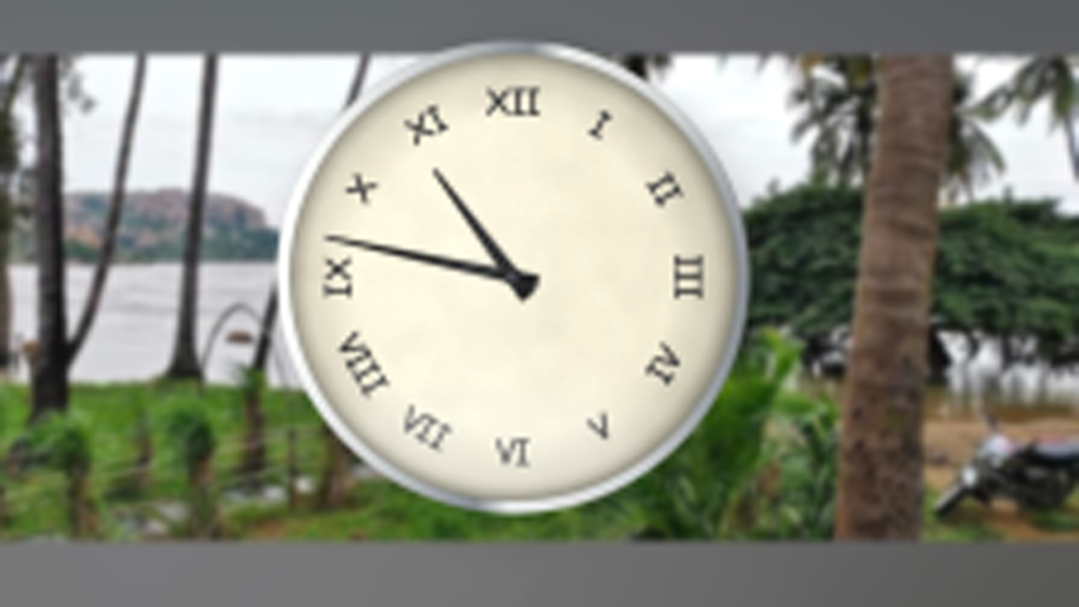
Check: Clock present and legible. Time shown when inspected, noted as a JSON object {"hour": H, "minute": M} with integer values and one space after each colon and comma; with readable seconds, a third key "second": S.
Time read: {"hour": 10, "minute": 47}
